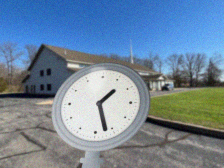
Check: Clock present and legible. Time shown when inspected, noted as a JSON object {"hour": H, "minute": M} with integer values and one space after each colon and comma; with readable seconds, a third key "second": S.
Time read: {"hour": 1, "minute": 27}
